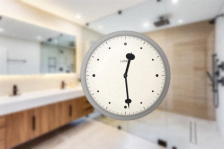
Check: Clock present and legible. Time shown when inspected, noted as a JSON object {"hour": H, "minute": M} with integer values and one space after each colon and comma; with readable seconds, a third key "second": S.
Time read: {"hour": 12, "minute": 29}
